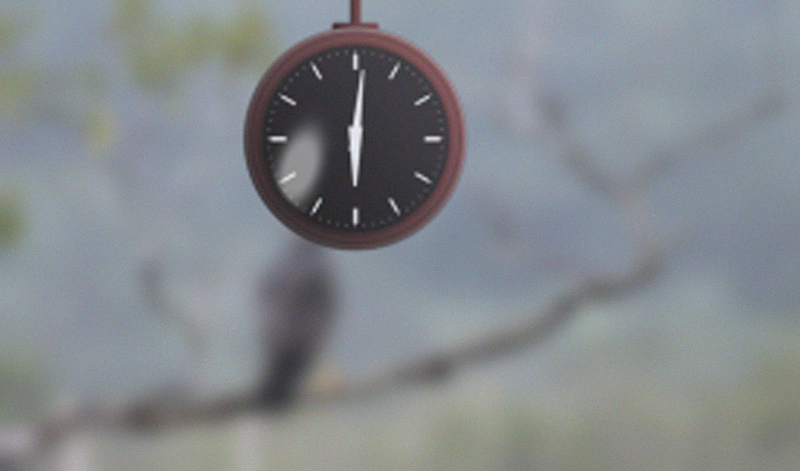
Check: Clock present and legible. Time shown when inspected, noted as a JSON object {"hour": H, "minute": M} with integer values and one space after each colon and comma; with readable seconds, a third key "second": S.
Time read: {"hour": 6, "minute": 1}
